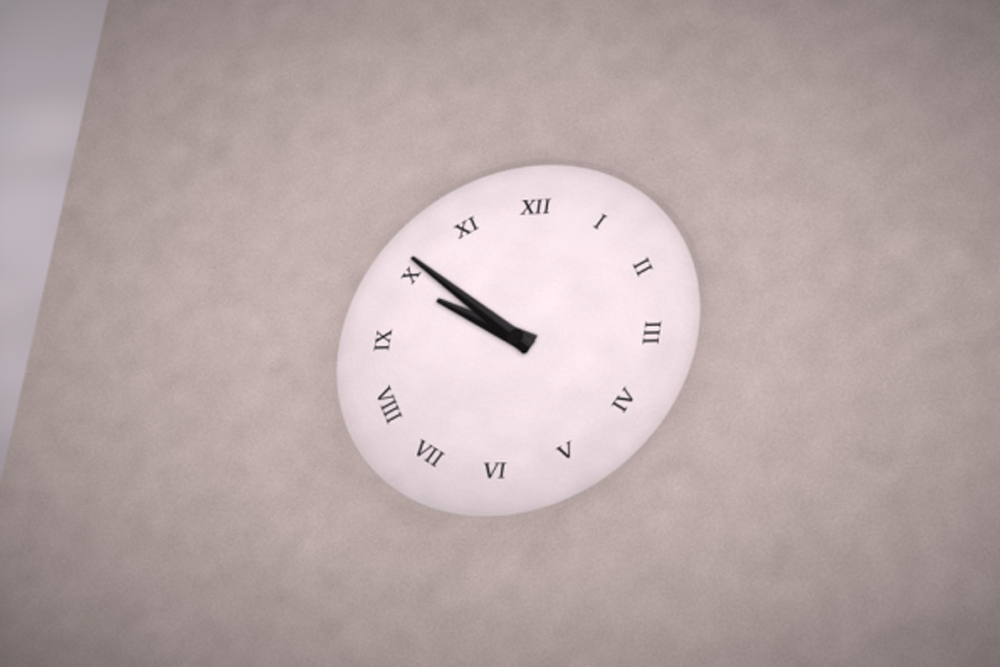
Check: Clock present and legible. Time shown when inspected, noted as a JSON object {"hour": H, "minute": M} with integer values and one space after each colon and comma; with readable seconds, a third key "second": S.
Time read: {"hour": 9, "minute": 51}
